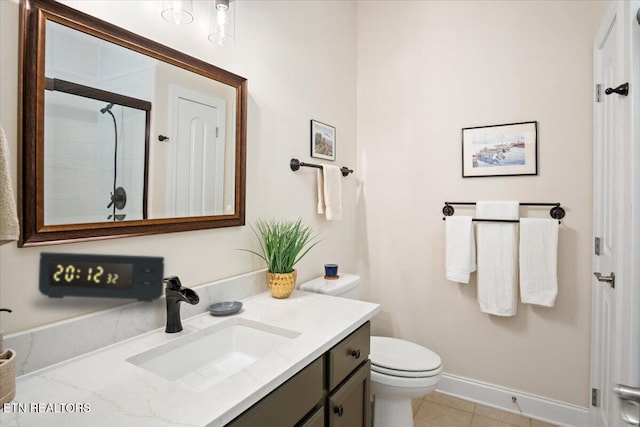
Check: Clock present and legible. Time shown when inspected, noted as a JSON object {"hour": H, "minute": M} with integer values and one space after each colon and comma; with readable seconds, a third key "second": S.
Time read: {"hour": 20, "minute": 12}
